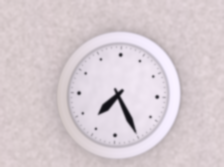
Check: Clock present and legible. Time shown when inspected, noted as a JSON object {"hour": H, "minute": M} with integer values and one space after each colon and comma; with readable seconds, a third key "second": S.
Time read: {"hour": 7, "minute": 25}
